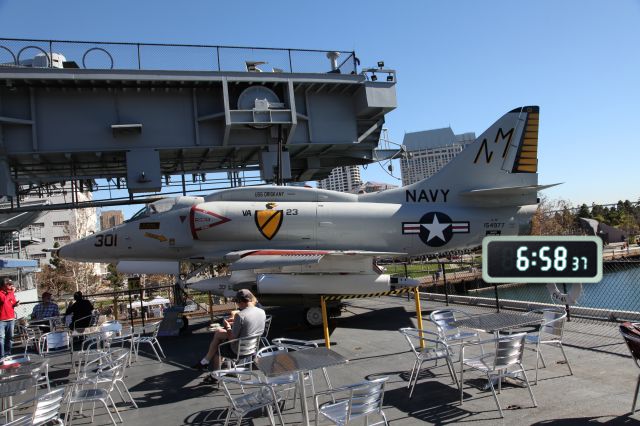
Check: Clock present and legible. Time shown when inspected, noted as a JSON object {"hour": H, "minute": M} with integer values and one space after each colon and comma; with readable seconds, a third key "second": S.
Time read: {"hour": 6, "minute": 58, "second": 37}
